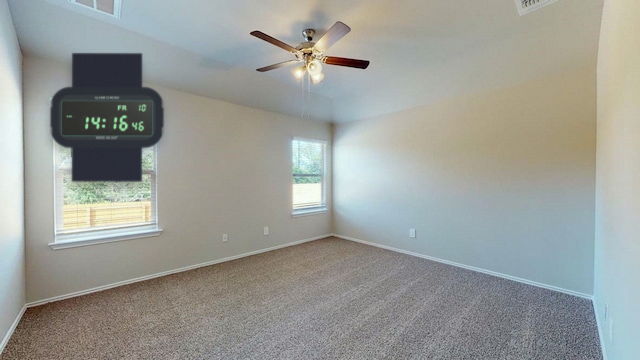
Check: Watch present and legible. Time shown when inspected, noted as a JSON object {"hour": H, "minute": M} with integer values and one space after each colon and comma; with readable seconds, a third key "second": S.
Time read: {"hour": 14, "minute": 16, "second": 46}
